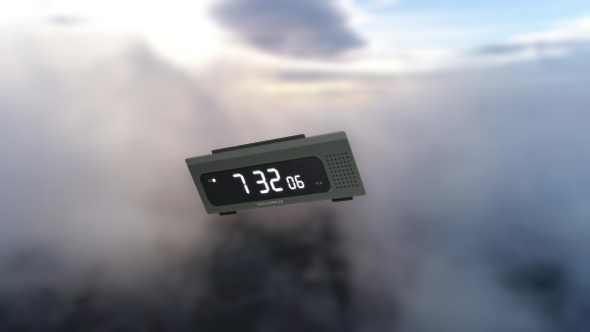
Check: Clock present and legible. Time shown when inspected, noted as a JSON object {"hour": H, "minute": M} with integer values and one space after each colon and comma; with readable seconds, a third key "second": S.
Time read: {"hour": 7, "minute": 32, "second": 6}
